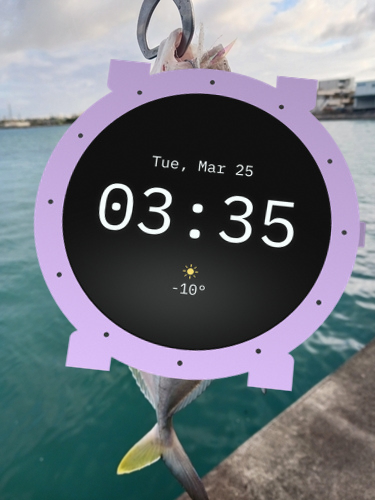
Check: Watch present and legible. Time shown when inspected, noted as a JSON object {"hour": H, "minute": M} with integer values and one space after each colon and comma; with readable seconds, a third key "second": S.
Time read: {"hour": 3, "minute": 35}
